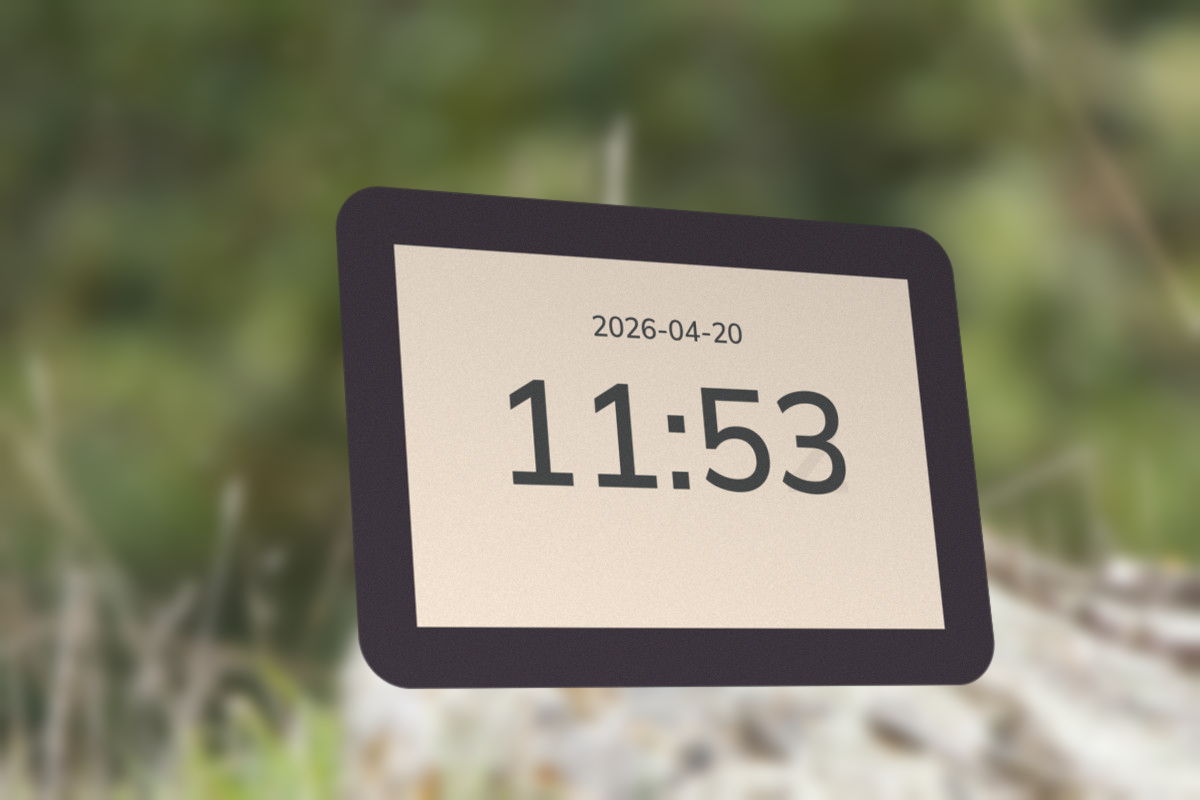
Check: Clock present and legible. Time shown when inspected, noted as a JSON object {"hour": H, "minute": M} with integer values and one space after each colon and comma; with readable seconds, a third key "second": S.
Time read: {"hour": 11, "minute": 53}
